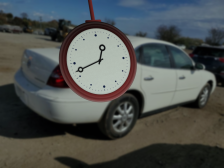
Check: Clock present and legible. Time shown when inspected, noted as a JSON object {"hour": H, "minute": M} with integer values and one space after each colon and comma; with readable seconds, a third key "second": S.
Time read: {"hour": 12, "minute": 42}
